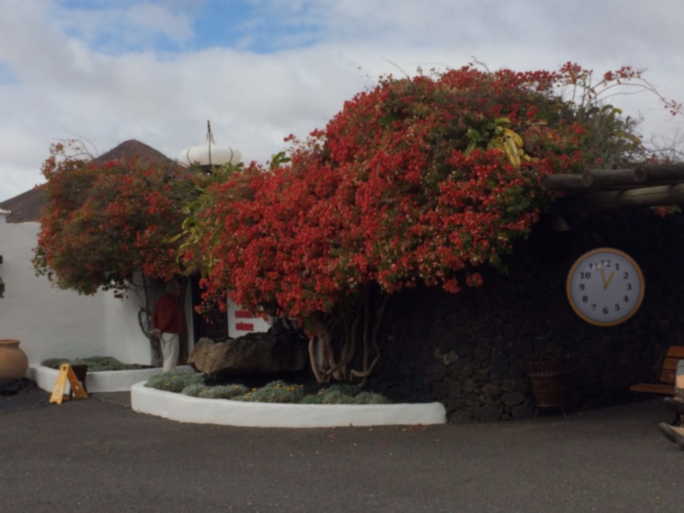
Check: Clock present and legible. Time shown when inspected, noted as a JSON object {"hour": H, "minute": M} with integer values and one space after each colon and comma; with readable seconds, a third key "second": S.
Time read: {"hour": 12, "minute": 58}
